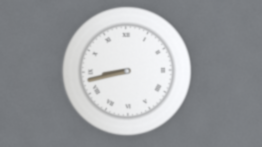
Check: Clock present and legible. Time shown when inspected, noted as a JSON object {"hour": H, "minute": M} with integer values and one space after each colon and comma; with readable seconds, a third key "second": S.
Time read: {"hour": 8, "minute": 43}
